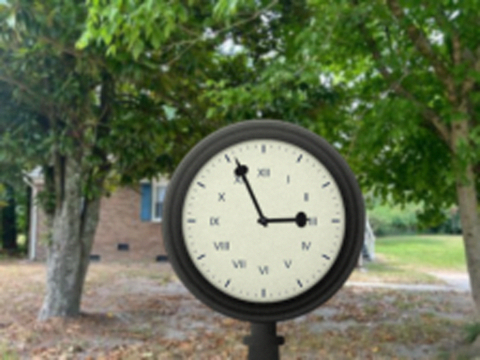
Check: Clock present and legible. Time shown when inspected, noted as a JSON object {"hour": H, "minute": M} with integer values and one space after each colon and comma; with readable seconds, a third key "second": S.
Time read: {"hour": 2, "minute": 56}
